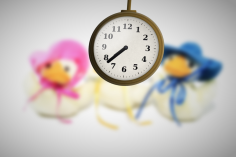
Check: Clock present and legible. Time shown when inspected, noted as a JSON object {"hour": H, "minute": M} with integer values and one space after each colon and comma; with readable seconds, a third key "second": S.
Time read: {"hour": 7, "minute": 38}
